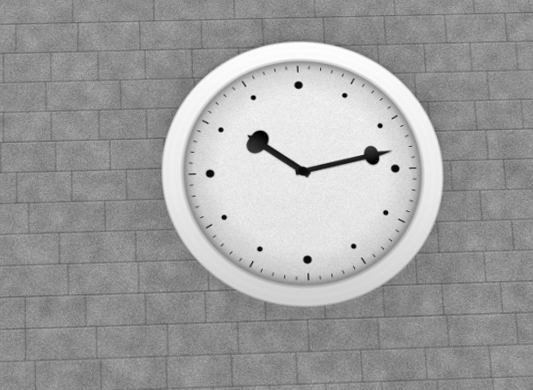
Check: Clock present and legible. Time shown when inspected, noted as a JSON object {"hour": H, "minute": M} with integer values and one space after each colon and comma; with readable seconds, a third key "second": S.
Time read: {"hour": 10, "minute": 13}
